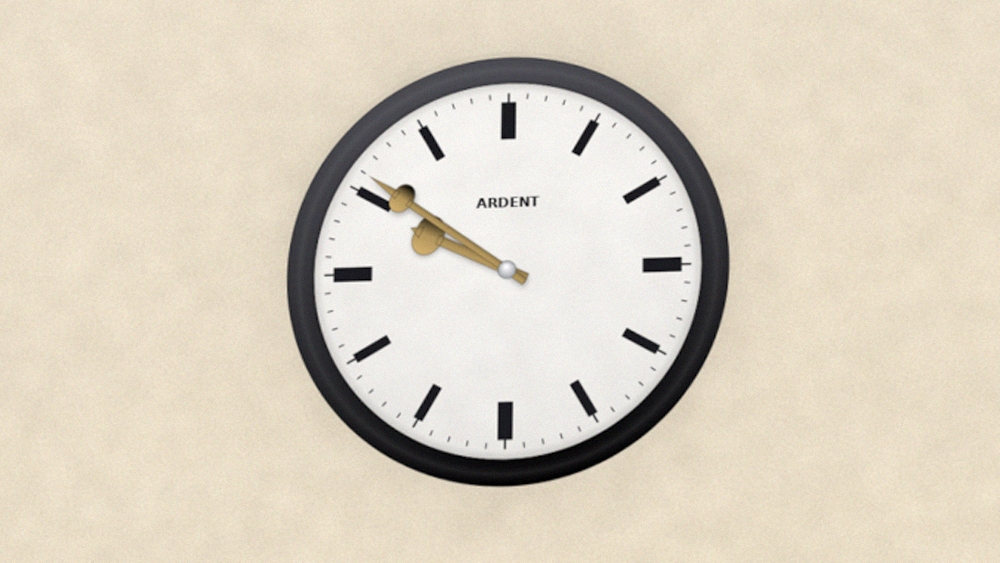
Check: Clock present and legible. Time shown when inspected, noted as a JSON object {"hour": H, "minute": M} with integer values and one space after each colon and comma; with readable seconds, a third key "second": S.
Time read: {"hour": 9, "minute": 51}
